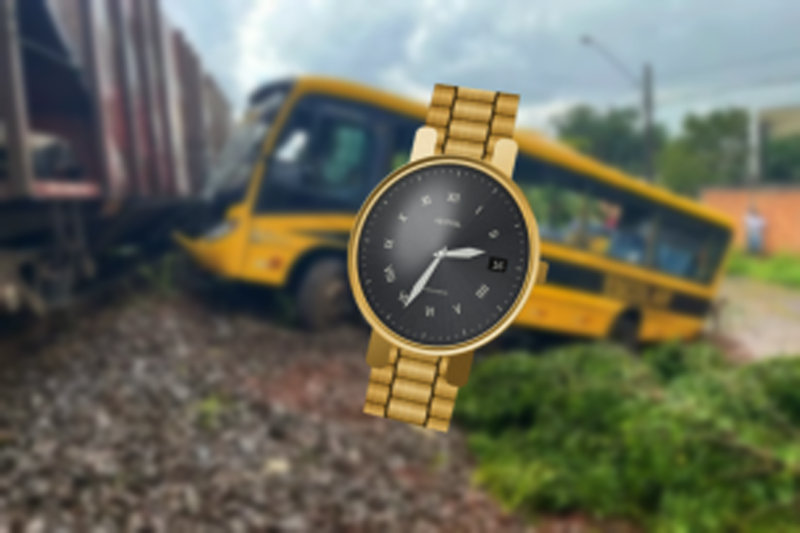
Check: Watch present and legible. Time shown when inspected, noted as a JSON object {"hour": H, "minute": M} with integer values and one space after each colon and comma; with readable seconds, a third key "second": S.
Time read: {"hour": 2, "minute": 34}
